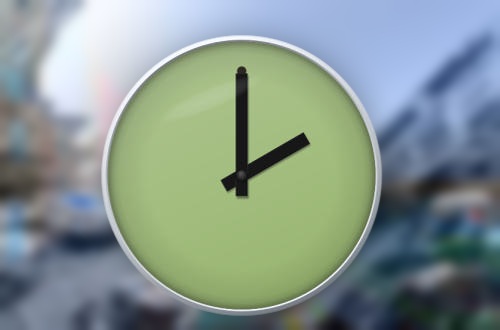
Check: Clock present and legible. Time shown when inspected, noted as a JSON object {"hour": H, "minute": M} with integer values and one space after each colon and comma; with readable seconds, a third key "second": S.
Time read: {"hour": 2, "minute": 0}
